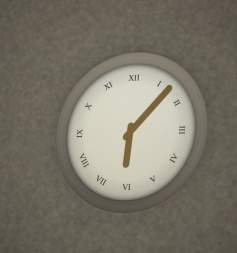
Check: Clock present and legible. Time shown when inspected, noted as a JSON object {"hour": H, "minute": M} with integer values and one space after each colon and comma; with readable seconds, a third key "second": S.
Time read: {"hour": 6, "minute": 7}
